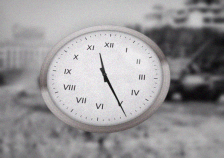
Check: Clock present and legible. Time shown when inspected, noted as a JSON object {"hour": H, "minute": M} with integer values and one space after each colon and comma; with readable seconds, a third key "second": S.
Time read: {"hour": 11, "minute": 25}
